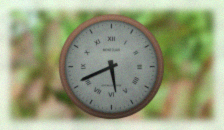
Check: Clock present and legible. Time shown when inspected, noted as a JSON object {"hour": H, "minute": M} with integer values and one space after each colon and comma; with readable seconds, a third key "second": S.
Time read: {"hour": 5, "minute": 41}
